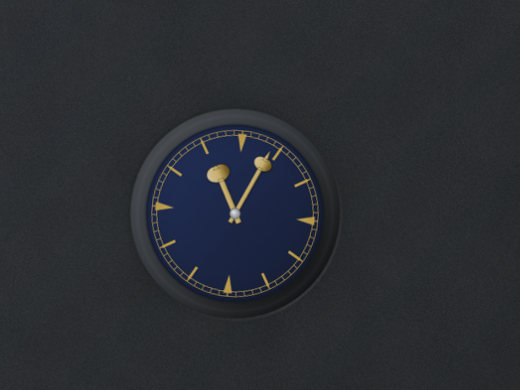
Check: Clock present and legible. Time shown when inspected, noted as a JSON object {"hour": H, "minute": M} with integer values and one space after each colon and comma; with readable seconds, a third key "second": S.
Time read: {"hour": 11, "minute": 4}
